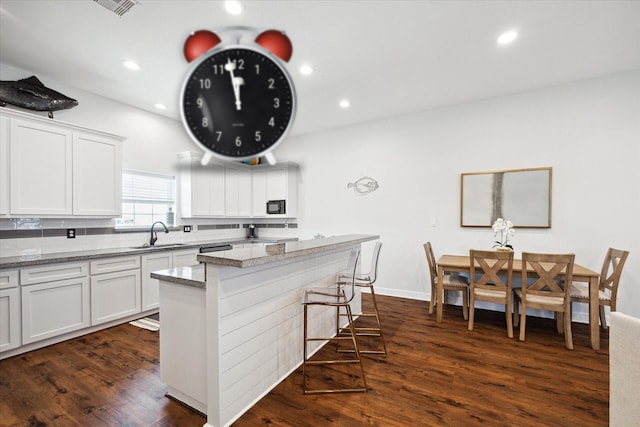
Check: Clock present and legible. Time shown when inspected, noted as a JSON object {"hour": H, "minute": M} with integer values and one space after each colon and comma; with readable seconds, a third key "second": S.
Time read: {"hour": 11, "minute": 58}
